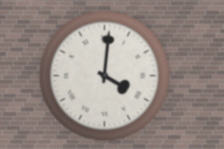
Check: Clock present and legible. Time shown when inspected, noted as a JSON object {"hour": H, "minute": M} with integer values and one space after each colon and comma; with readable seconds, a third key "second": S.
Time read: {"hour": 4, "minute": 1}
